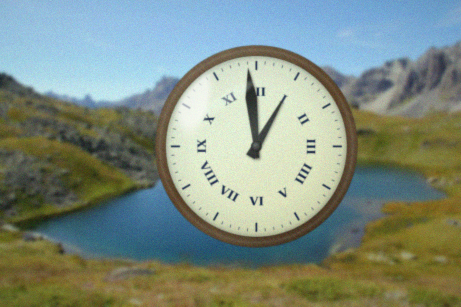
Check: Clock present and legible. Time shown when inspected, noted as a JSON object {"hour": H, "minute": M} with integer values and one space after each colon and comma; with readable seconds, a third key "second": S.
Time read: {"hour": 12, "minute": 59}
